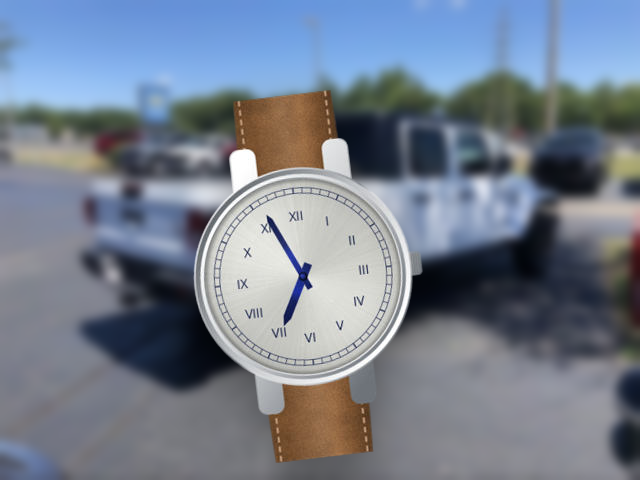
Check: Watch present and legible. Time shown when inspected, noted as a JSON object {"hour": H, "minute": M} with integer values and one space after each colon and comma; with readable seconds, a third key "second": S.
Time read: {"hour": 6, "minute": 56}
